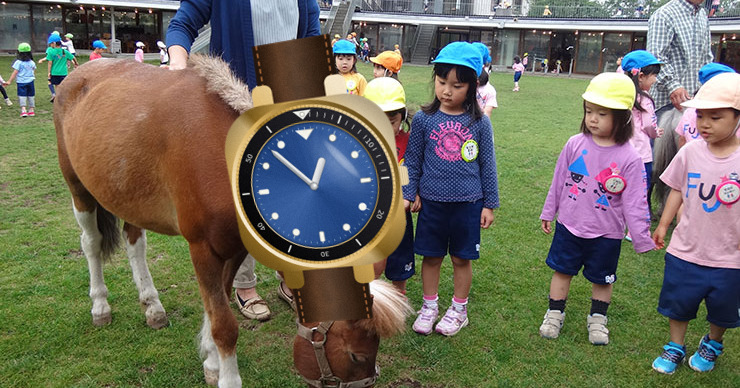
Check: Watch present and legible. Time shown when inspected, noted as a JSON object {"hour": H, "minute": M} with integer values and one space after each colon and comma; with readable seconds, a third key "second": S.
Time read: {"hour": 12, "minute": 53}
